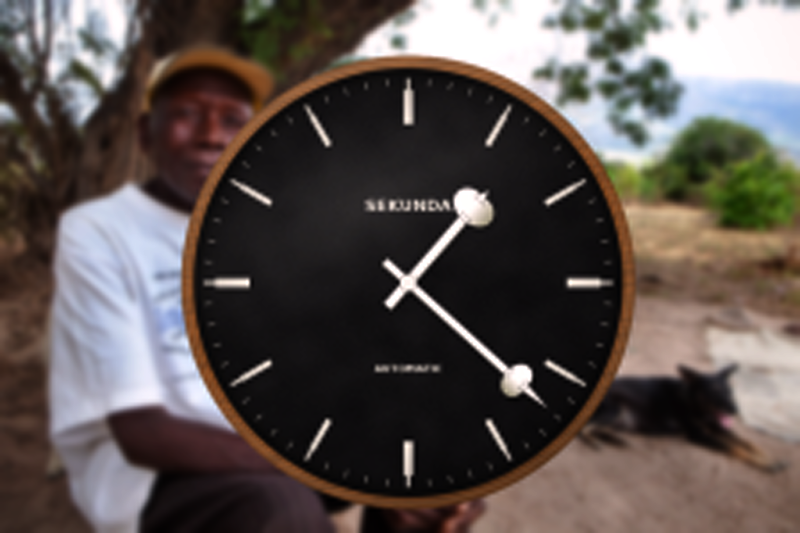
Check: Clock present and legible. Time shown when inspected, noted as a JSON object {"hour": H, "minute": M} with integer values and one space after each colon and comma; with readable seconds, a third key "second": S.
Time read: {"hour": 1, "minute": 22}
